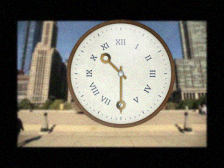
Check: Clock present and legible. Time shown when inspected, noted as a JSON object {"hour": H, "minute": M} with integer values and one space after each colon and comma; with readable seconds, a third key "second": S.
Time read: {"hour": 10, "minute": 30}
